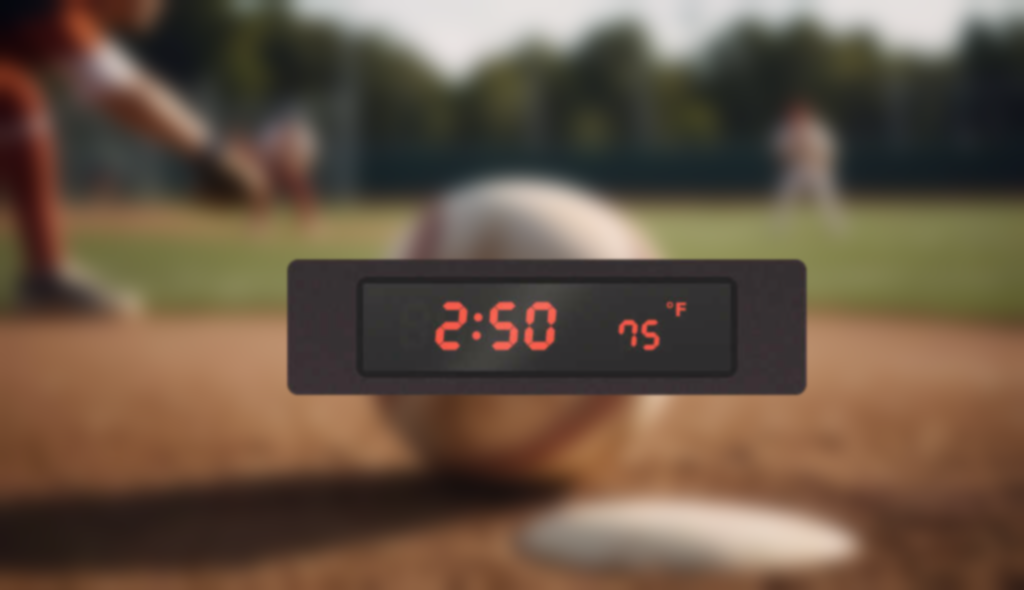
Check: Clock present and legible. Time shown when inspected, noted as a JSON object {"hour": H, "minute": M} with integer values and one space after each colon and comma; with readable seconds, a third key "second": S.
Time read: {"hour": 2, "minute": 50}
